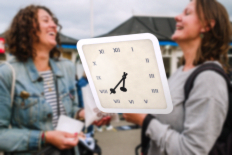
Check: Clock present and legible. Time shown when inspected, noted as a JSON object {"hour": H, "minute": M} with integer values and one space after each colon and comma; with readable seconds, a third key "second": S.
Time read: {"hour": 6, "minute": 38}
